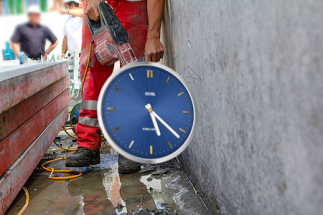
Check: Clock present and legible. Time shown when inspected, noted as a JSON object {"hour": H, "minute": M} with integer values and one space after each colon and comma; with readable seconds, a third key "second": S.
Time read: {"hour": 5, "minute": 22}
